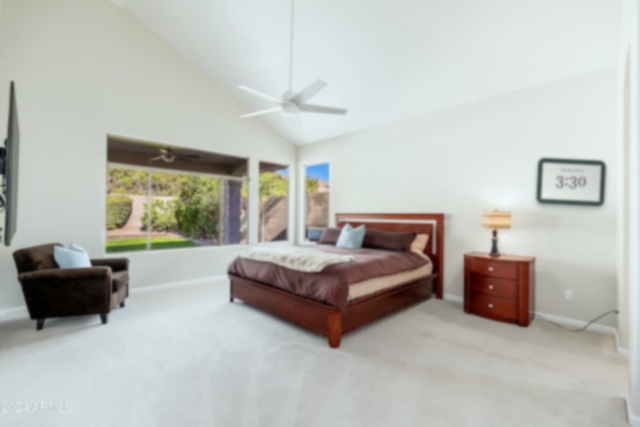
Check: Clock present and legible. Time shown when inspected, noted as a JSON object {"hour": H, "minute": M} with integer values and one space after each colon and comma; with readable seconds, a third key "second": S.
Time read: {"hour": 3, "minute": 30}
